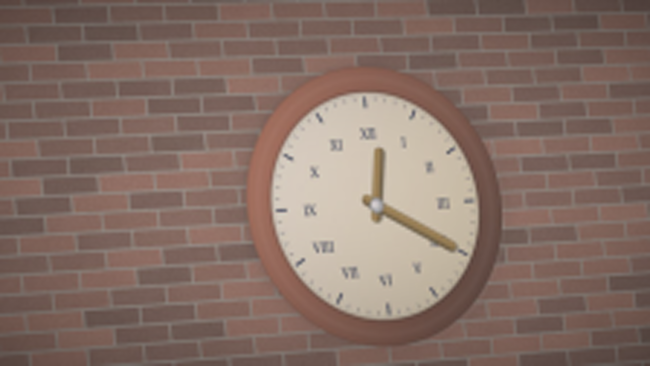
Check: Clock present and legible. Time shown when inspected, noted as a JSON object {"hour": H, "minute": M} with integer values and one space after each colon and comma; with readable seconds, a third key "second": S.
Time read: {"hour": 12, "minute": 20}
